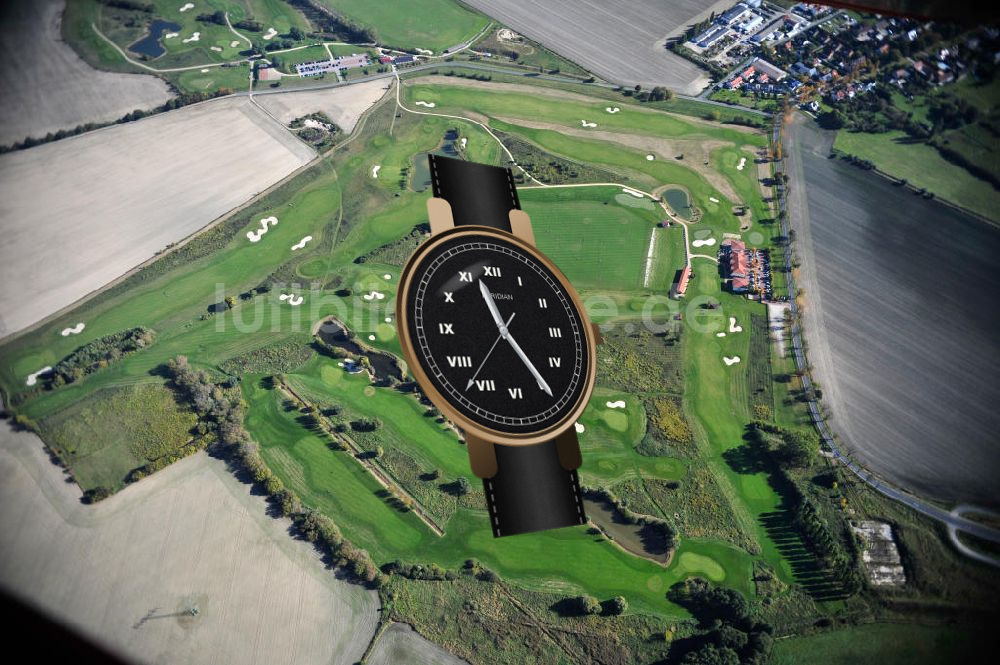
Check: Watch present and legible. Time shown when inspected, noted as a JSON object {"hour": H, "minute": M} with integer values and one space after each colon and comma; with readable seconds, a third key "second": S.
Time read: {"hour": 11, "minute": 24, "second": 37}
